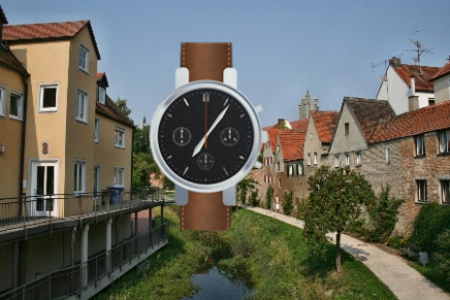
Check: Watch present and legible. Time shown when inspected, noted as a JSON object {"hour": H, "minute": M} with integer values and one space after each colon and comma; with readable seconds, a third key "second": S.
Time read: {"hour": 7, "minute": 6}
